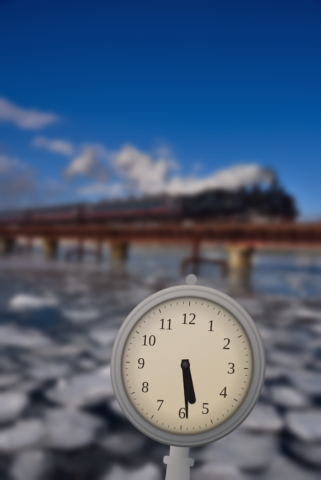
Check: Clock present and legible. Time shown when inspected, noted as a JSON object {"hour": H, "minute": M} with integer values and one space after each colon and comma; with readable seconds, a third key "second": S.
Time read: {"hour": 5, "minute": 29}
